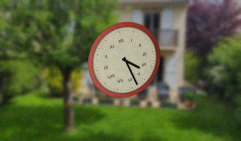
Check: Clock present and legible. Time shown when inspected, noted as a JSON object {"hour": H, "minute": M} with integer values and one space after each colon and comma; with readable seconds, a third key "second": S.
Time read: {"hour": 4, "minute": 28}
